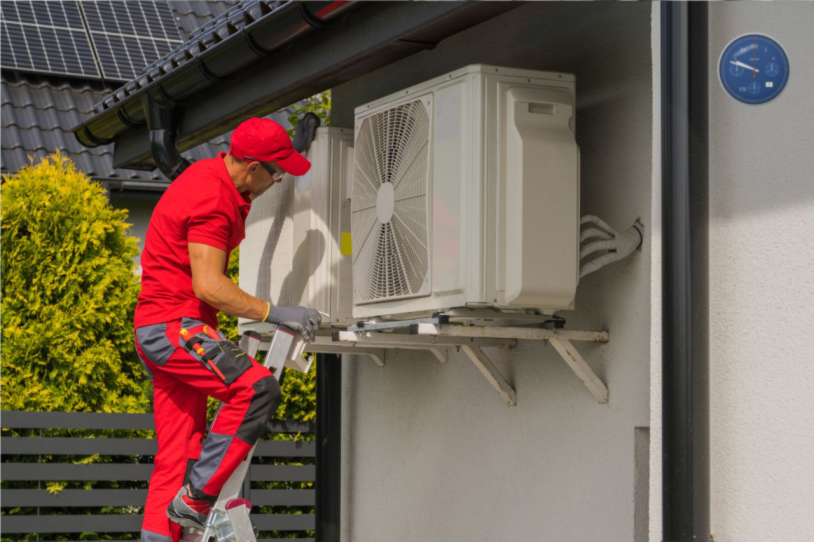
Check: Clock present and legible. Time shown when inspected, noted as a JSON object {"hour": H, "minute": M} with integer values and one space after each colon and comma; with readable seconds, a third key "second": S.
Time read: {"hour": 9, "minute": 48}
